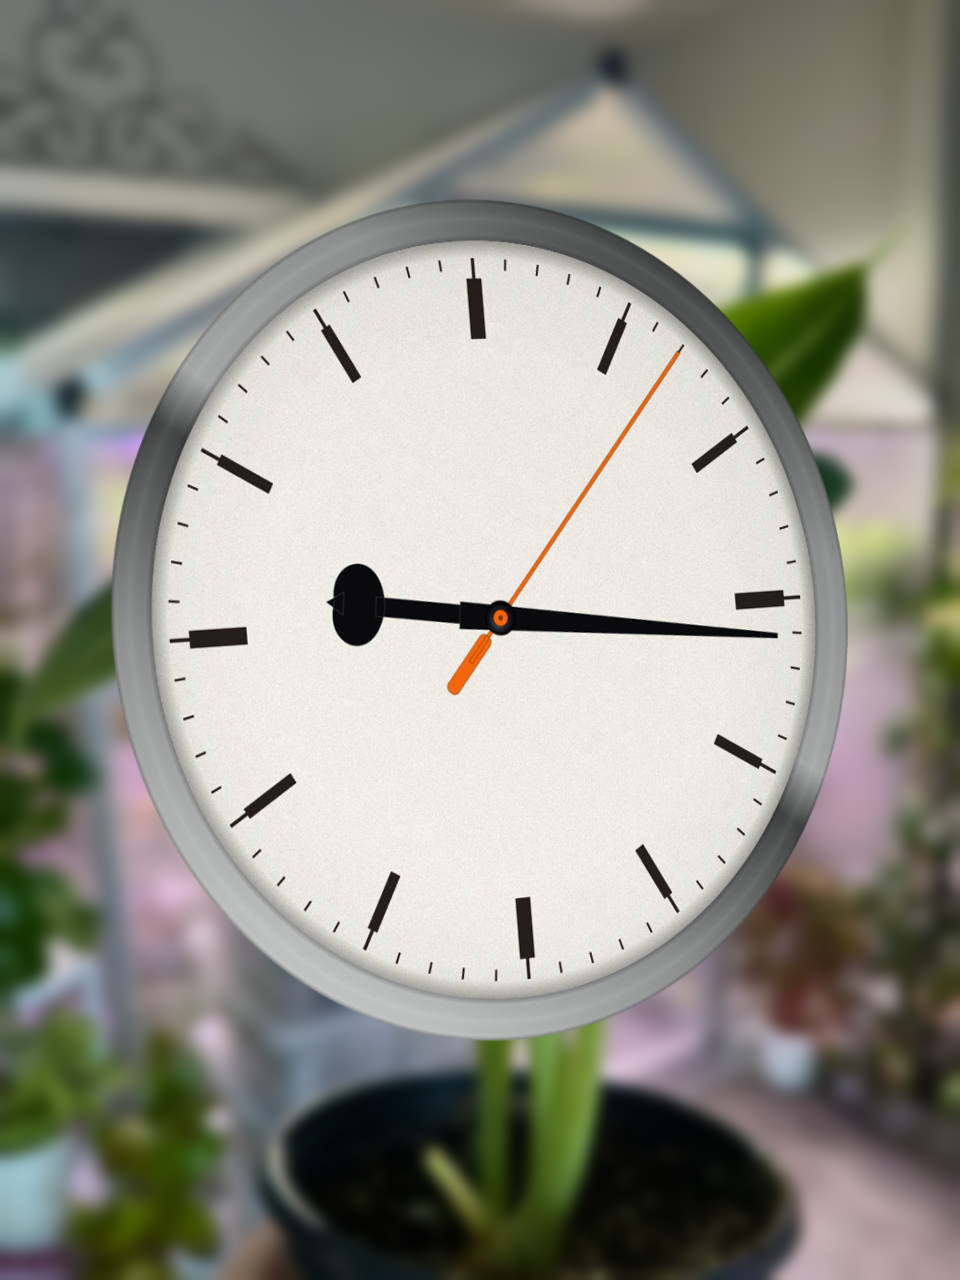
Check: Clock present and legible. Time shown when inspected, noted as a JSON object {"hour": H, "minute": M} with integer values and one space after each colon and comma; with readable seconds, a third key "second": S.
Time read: {"hour": 9, "minute": 16, "second": 7}
